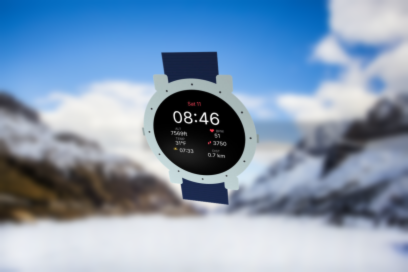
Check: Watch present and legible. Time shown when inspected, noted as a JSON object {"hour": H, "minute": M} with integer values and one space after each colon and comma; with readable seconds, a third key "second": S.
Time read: {"hour": 8, "minute": 46}
